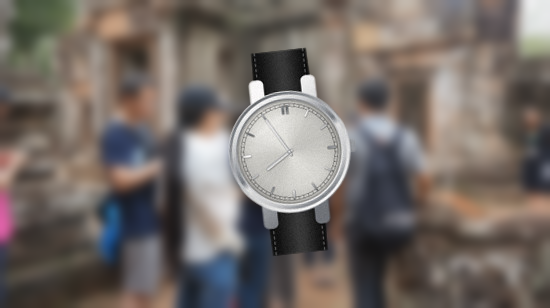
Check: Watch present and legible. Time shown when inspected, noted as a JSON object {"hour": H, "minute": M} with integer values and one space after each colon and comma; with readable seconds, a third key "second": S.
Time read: {"hour": 7, "minute": 55}
